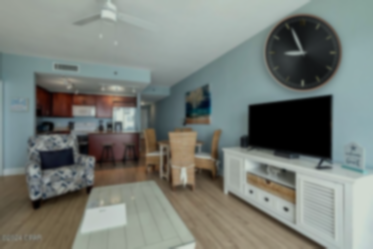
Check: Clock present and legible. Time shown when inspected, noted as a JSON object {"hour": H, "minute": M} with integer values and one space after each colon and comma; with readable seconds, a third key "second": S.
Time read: {"hour": 8, "minute": 56}
